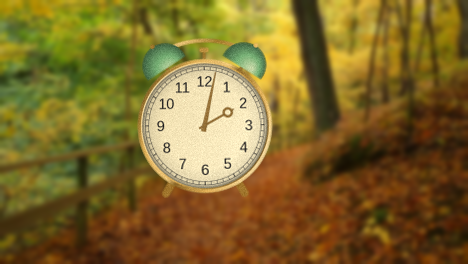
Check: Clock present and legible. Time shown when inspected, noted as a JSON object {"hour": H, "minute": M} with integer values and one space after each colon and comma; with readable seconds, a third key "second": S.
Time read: {"hour": 2, "minute": 2}
